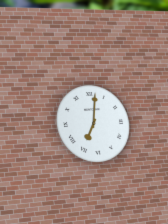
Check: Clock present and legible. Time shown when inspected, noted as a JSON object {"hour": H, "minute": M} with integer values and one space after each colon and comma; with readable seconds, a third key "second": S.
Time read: {"hour": 7, "minute": 2}
